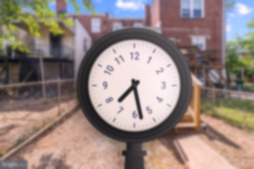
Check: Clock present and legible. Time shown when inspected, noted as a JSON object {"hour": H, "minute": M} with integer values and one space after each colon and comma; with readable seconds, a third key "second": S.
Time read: {"hour": 7, "minute": 28}
